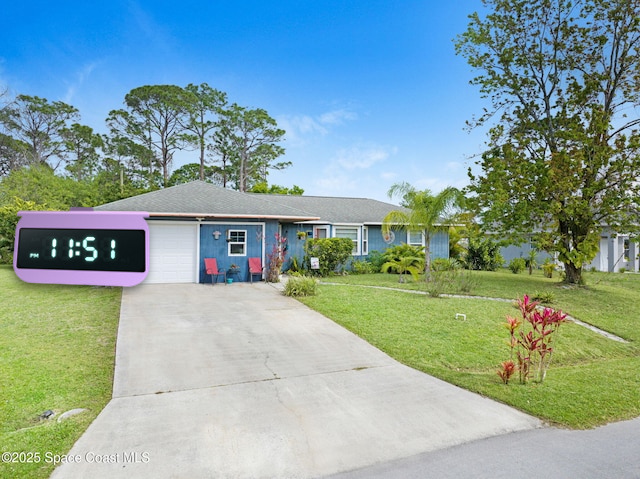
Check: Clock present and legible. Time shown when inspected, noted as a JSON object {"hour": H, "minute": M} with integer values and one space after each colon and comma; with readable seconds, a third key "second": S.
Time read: {"hour": 11, "minute": 51}
